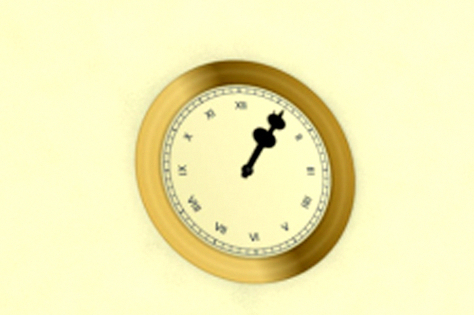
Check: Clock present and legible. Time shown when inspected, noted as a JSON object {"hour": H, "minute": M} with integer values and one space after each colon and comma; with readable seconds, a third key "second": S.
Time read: {"hour": 1, "minute": 6}
